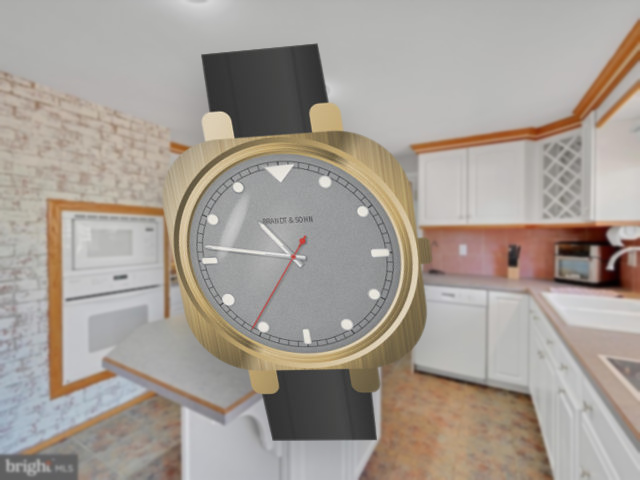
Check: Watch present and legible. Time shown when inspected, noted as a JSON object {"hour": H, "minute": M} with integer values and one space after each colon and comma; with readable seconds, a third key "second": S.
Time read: {"hour": 10, "minute": 46, "second": 36}
